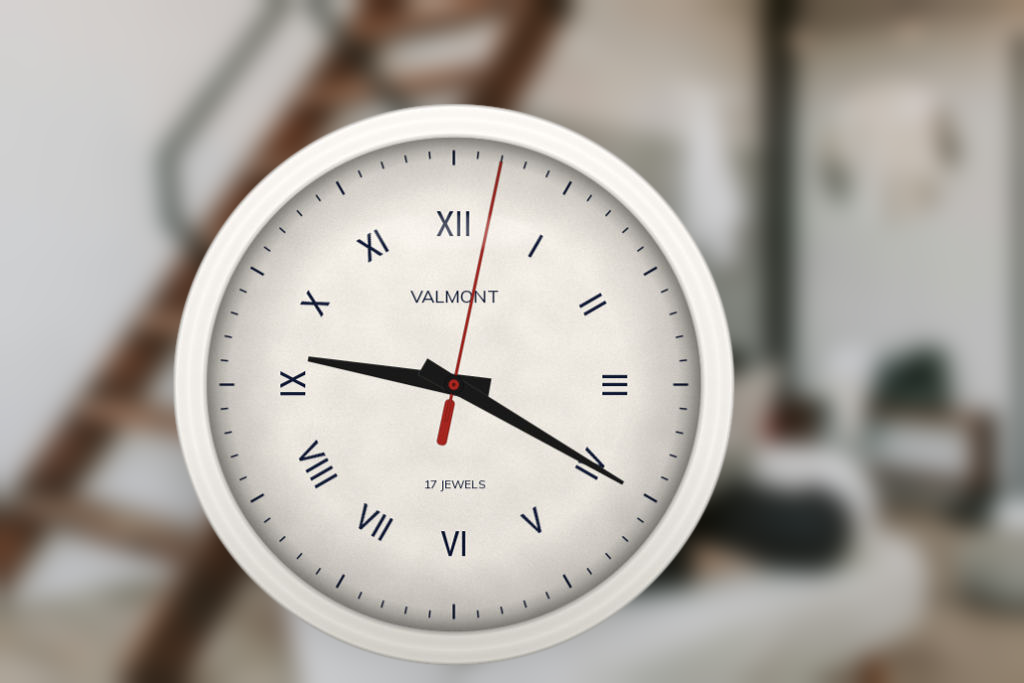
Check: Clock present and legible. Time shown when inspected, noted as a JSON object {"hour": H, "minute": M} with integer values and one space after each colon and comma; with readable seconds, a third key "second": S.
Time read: {"hour": 9, "minute": 20, "second": 2}
